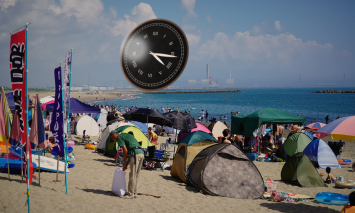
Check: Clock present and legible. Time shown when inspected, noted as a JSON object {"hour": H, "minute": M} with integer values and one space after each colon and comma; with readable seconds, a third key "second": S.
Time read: {"hour": 4, "minute": 16}
